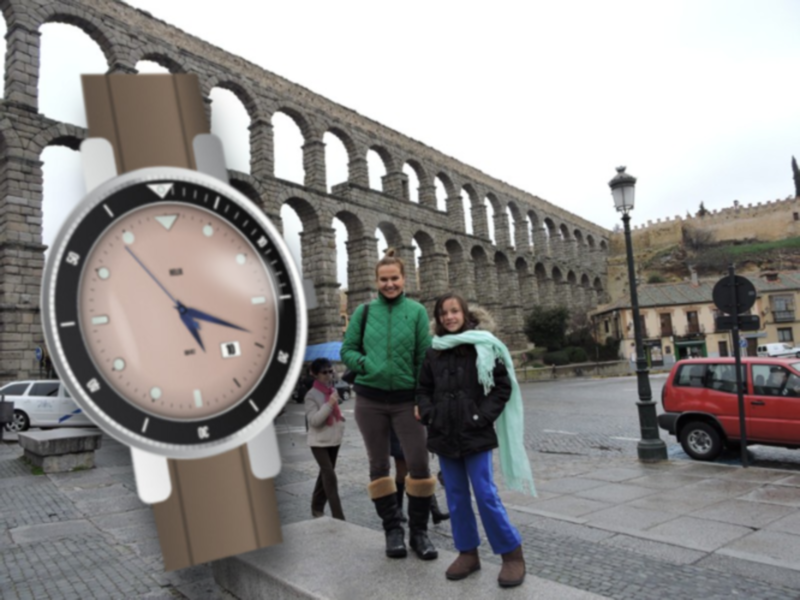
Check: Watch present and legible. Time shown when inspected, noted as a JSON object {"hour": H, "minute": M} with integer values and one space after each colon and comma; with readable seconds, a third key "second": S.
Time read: {"hour": 5, "minute": 18, "second": 54}
